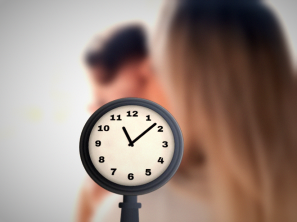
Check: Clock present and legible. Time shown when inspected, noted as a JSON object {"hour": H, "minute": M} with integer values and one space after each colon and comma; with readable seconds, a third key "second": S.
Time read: {"hour": 11, "minute": 8}
